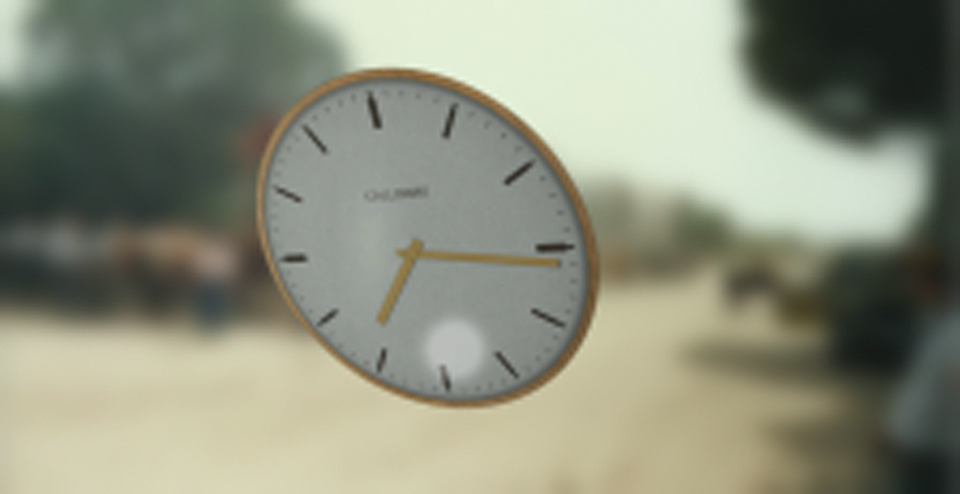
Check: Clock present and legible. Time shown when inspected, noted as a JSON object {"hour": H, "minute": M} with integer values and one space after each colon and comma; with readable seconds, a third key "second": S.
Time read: {"hour": 7, "minute": 16}
